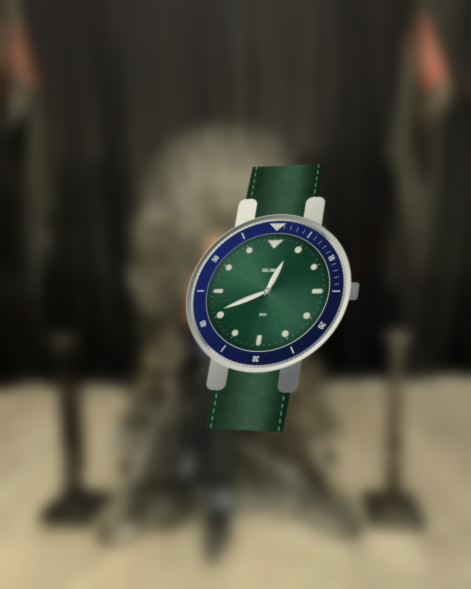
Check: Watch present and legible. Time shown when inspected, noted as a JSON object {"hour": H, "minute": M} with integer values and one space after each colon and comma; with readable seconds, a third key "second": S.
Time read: {"hour": 12, "minute": 41}
